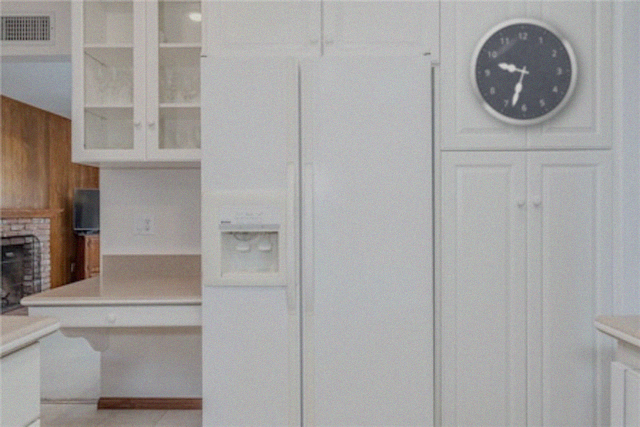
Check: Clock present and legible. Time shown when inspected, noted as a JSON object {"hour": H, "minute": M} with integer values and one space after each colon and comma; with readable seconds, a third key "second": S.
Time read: {"hour": 9, "minute": 33}
